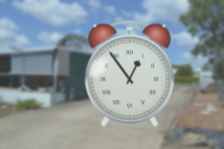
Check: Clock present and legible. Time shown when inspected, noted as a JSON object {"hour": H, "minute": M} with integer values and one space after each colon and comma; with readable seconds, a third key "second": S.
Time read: {"hour": 12, "minute": 54}
